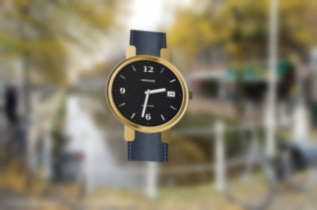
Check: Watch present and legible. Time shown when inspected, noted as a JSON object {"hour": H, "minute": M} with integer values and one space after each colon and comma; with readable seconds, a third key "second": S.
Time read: {"hour": 2, "minute": 32}
